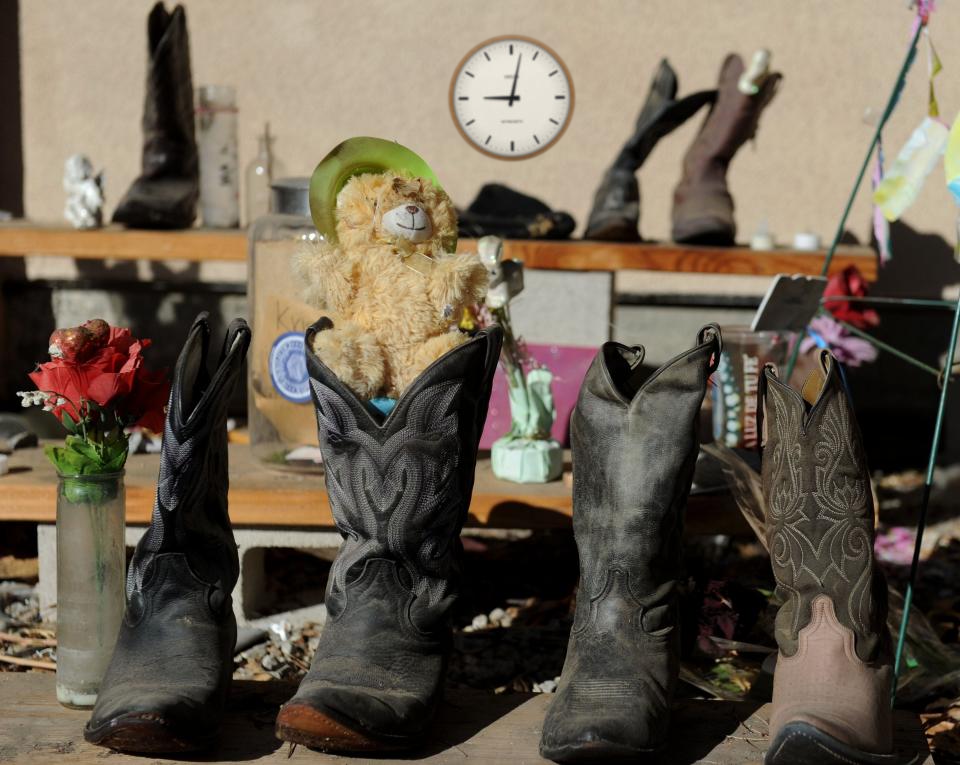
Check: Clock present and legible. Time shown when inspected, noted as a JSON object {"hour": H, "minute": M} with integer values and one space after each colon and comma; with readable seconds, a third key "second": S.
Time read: {"hour": 9, "minute": 2}
